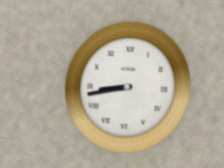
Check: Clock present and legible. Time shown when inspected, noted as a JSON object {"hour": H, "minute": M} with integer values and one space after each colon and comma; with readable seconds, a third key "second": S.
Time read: {"hour": 8, "minute": 43}
